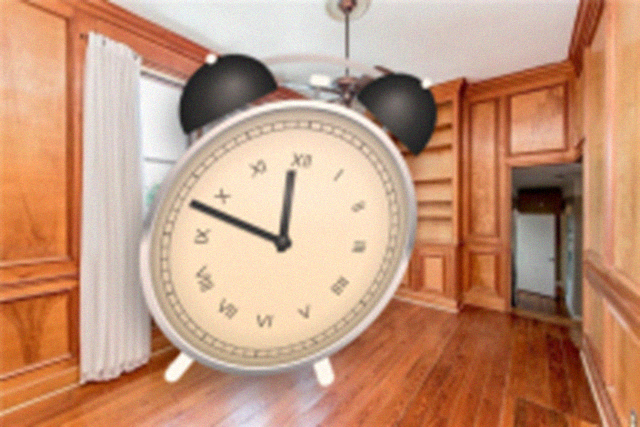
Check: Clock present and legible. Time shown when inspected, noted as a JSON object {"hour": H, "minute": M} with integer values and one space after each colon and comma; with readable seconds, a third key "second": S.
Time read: {"hour": 11, "minute": 48}
